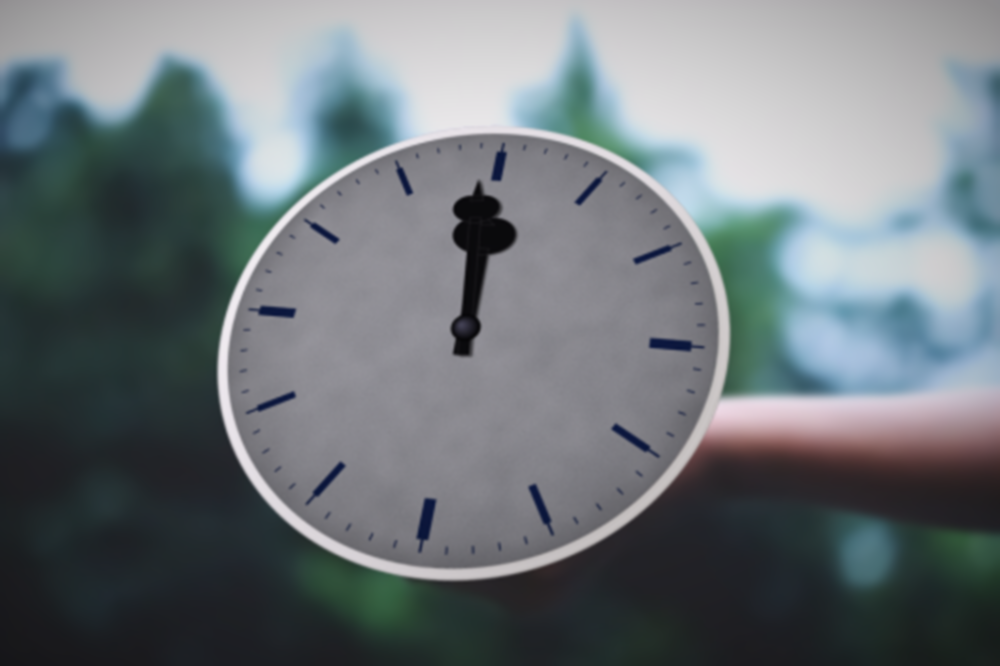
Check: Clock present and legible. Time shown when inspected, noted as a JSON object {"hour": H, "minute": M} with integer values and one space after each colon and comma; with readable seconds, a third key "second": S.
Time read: {"hour": 11, "minute": 59}
